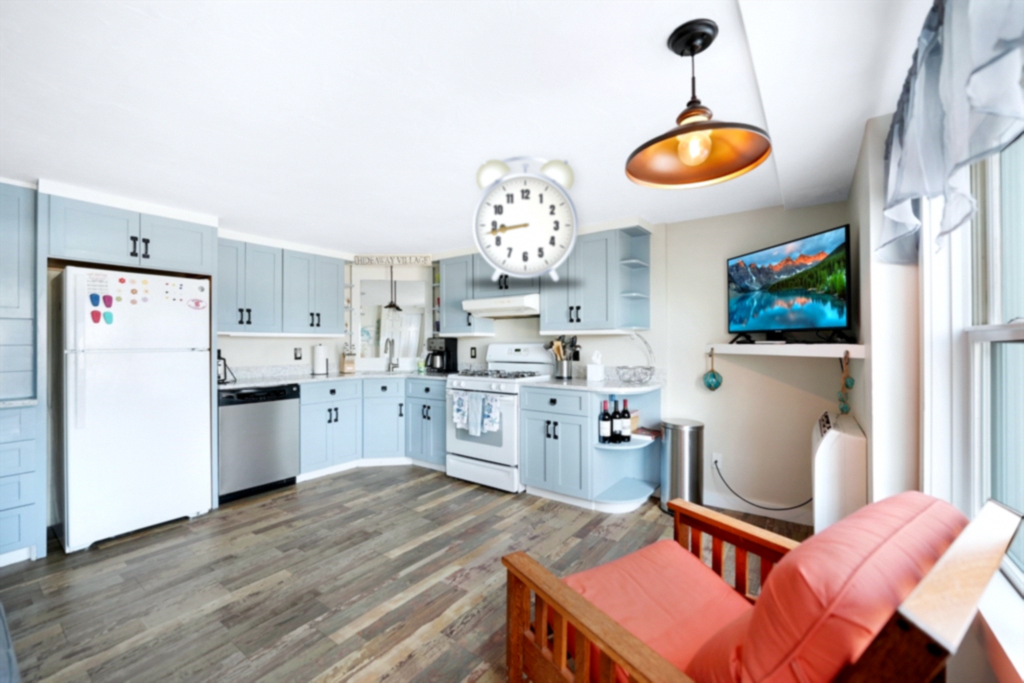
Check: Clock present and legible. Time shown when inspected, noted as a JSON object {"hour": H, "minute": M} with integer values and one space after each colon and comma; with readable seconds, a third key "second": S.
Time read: {"hour": 8, "minute": 43}
